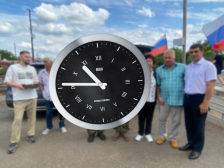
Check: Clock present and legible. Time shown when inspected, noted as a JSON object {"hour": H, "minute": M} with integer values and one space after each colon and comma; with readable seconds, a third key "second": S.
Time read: {"hour": 10, "minute": 46}
